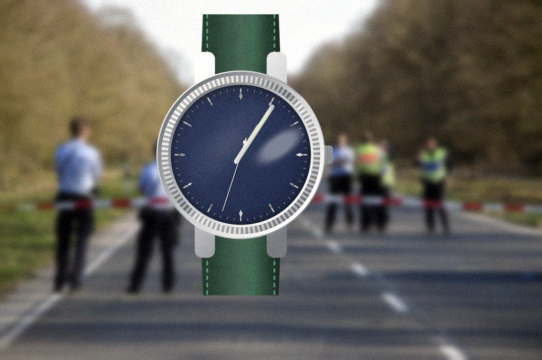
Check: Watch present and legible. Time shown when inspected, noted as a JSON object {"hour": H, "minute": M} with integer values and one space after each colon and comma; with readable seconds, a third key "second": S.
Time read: {"hour": 1, "minute": 5, "second": 33}
